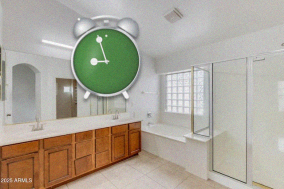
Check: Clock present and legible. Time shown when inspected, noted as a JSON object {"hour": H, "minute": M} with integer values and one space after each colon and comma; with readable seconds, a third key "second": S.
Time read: {"hour": 8, "minute": 57}
